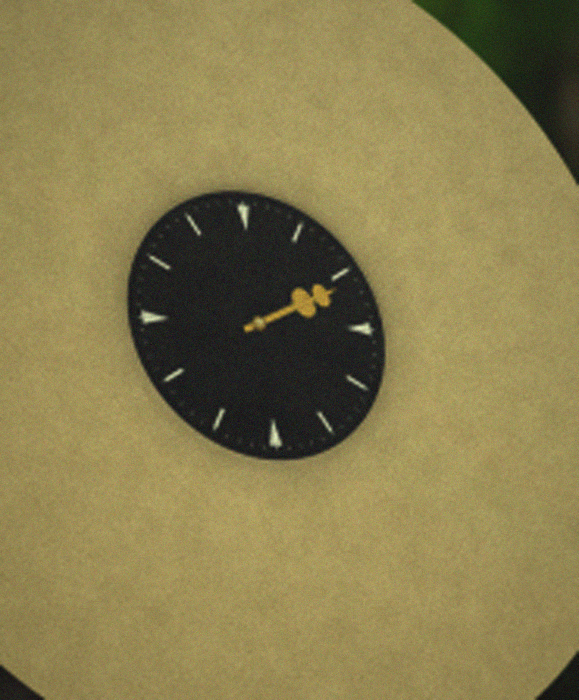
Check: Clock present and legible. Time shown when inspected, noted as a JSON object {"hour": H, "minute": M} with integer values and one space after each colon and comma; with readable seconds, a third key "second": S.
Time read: {"hour": 2, "minute": 11}
